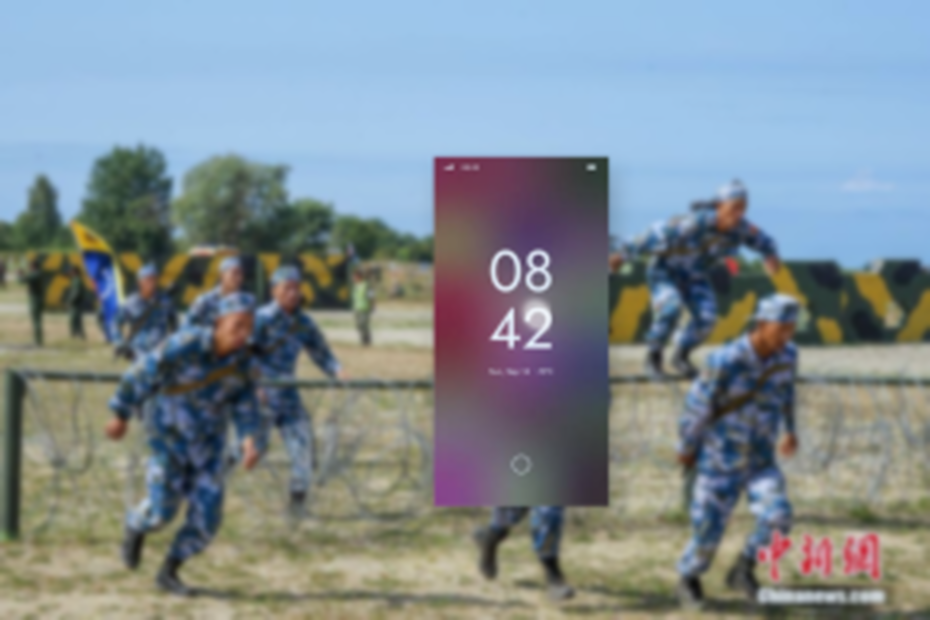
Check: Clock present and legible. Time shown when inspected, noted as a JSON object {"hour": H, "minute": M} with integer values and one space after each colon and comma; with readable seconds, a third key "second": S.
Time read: {"hour": 8, "minute": 42}
